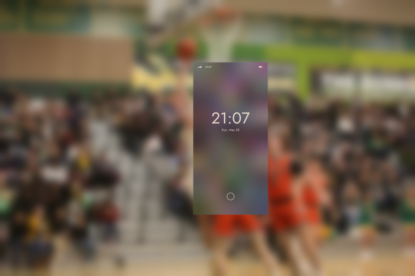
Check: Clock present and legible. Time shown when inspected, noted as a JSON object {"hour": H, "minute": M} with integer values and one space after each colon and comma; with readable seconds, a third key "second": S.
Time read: {"hour": 21, "minute": 7}
